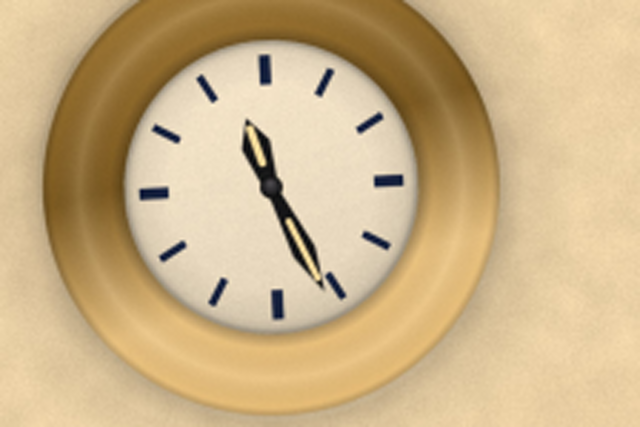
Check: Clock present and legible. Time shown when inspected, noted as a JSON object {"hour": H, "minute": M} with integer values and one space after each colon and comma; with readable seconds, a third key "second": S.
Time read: {"hour": 11, "minute": 26}
